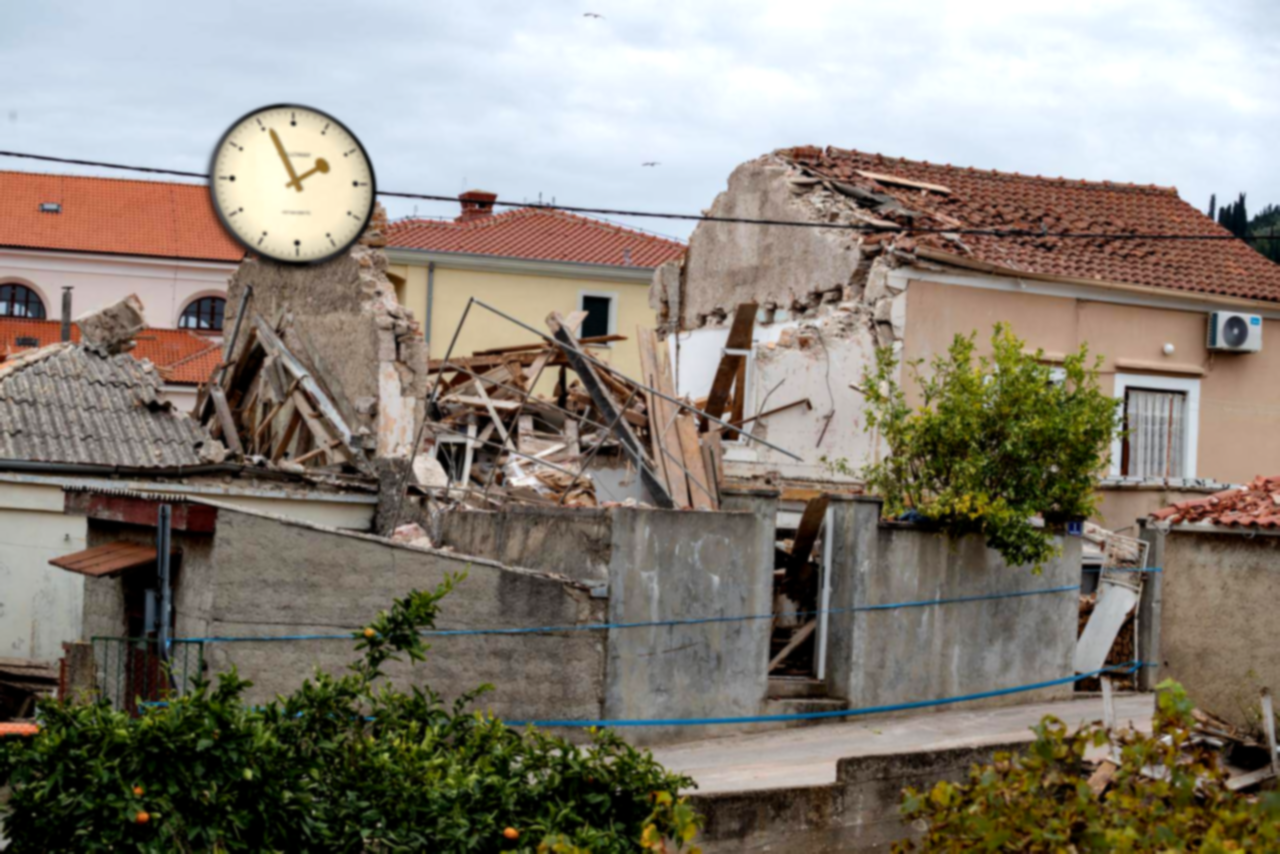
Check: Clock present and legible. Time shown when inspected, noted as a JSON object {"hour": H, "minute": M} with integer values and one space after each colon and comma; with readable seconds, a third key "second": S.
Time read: {"hour": 1, "minute": 56}
